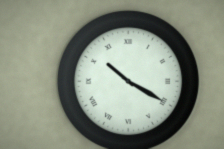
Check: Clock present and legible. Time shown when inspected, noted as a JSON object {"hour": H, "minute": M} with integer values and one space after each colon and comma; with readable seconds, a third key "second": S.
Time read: {"hour": 10, "minute": 20}
